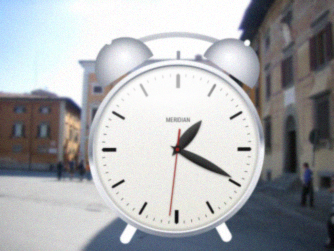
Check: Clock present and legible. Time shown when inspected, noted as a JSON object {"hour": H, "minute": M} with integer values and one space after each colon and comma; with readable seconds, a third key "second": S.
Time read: {"hour": 1, "minute": 19, "second": 31}
